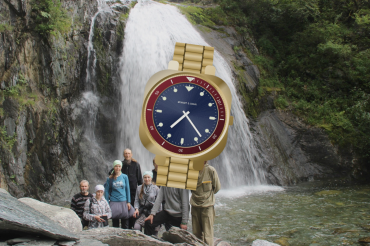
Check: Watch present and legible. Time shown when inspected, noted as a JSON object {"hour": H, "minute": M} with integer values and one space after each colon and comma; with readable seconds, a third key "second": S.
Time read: {"hour": 7, "minute": 23}
